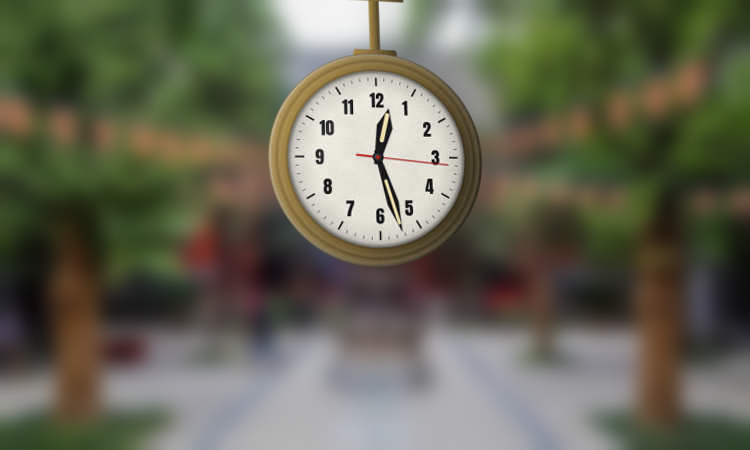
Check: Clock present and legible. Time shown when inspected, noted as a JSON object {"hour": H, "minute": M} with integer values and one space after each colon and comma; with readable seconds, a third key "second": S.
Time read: {"hour": 12, "minute": 27, "second": 16}
